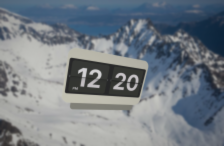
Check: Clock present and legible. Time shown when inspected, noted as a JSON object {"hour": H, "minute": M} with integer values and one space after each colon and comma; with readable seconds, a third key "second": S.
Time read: {"hour": 12, "minute": 20}
